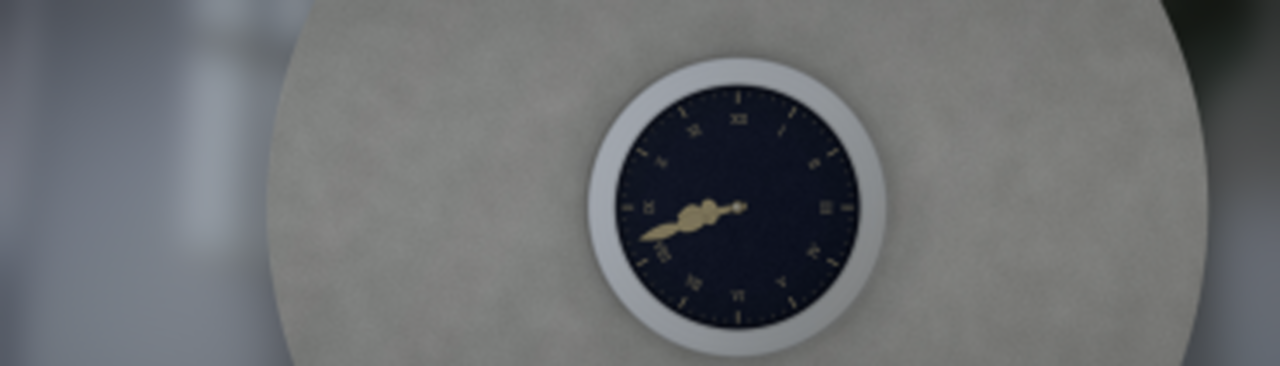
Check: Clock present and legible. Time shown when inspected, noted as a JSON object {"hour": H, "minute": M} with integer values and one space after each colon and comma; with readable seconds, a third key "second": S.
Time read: {"hour": 8, "minute": 42}
